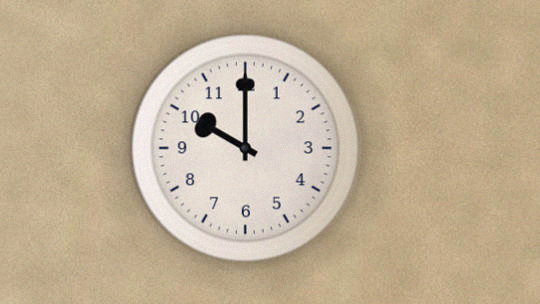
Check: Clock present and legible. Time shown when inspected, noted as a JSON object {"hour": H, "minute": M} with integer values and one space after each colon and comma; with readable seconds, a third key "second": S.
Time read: {"hour": 10, "minute": 0}
